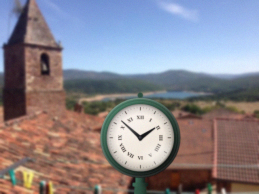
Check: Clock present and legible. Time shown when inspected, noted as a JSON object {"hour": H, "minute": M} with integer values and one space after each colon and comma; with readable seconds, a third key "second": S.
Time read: {"hour": 1, "minute": 52}
